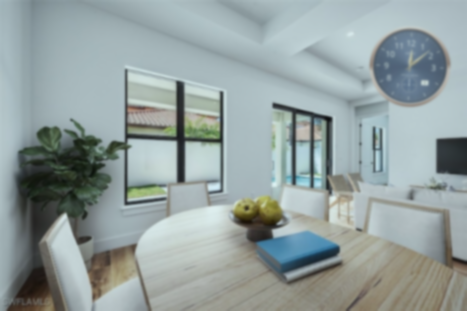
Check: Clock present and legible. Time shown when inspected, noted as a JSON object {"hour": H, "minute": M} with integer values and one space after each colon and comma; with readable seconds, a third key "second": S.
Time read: {"hour": 12, "minute": 8}
